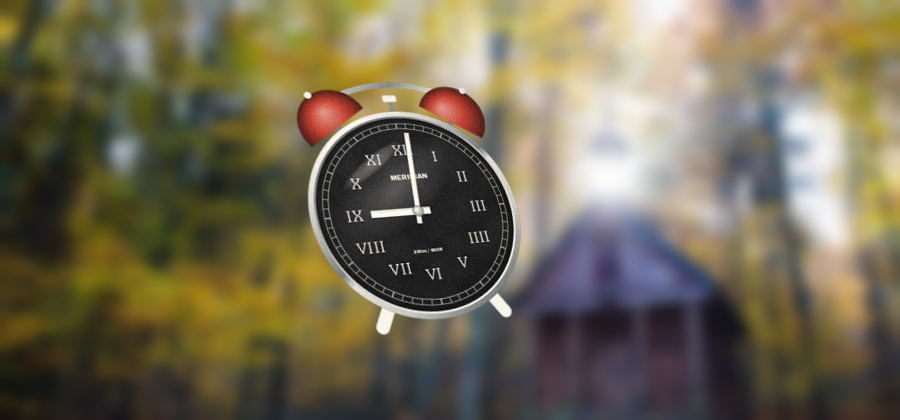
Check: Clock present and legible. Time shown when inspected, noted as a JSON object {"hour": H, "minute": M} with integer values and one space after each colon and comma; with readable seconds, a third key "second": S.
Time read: {"hour": 9, "minute": 1}
